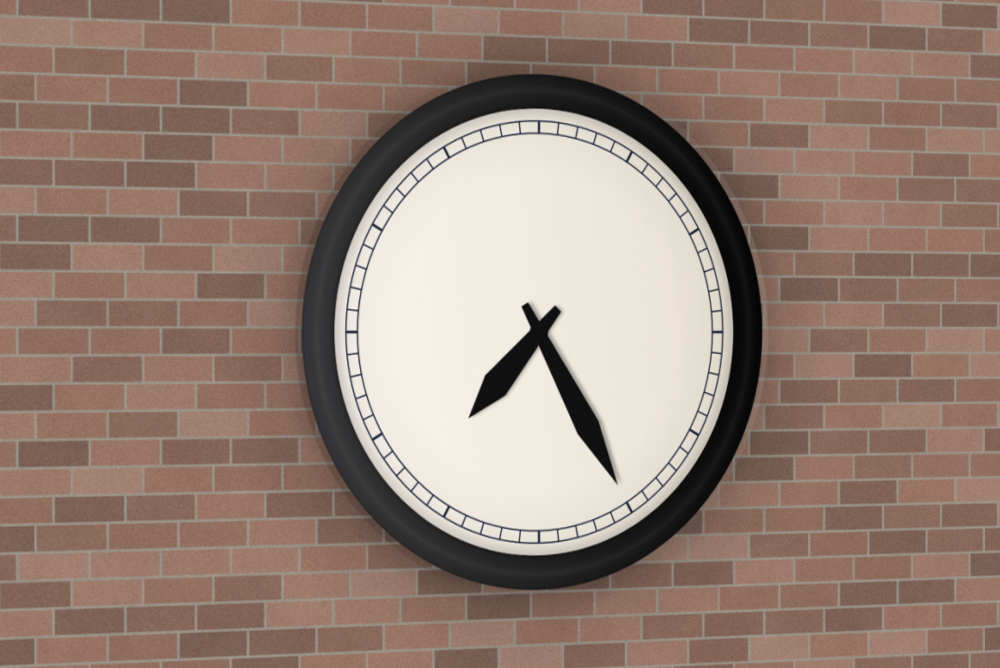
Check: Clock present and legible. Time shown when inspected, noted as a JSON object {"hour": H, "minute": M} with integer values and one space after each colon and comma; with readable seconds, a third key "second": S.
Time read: {"hour": 7, "minute": 25}
